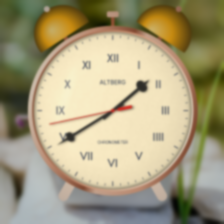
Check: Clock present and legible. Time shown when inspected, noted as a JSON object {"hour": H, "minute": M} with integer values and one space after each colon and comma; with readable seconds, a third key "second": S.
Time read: {"hour": 1, "minute": 39, "second": 43}
